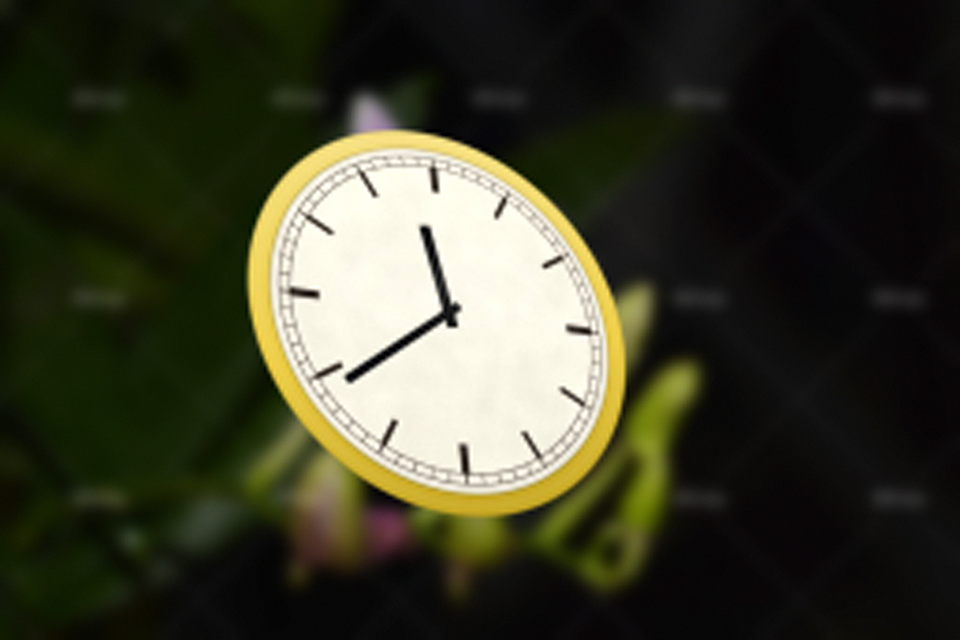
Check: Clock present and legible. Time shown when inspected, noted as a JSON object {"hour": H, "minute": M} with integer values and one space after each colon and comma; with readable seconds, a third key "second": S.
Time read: {"hour": 11, "minute": 39}
